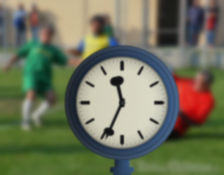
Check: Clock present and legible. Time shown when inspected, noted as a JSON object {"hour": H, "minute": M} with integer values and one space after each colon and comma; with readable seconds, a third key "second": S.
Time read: {"hour": 11, "minute": 34}
